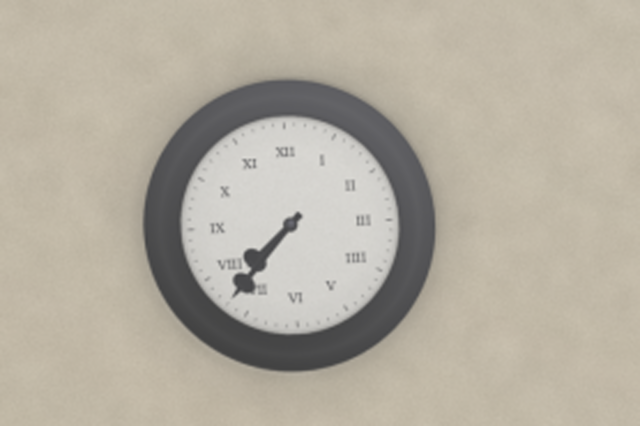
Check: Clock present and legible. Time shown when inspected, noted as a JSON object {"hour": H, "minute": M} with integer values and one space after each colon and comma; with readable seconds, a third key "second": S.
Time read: {"hour": 7, "minute": 37}
